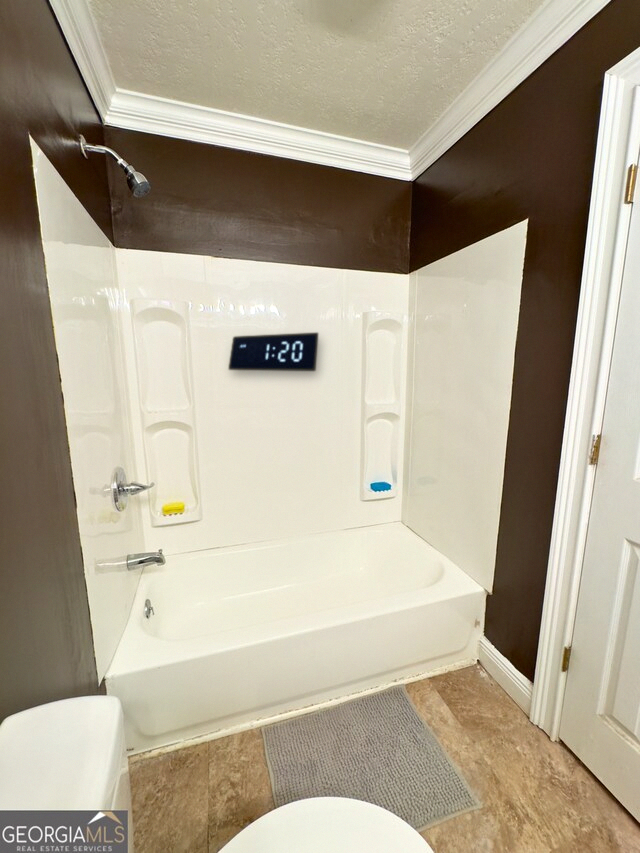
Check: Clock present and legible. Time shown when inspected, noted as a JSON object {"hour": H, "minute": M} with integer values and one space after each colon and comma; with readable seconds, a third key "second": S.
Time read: {"hour": 1, "minute": 20}
